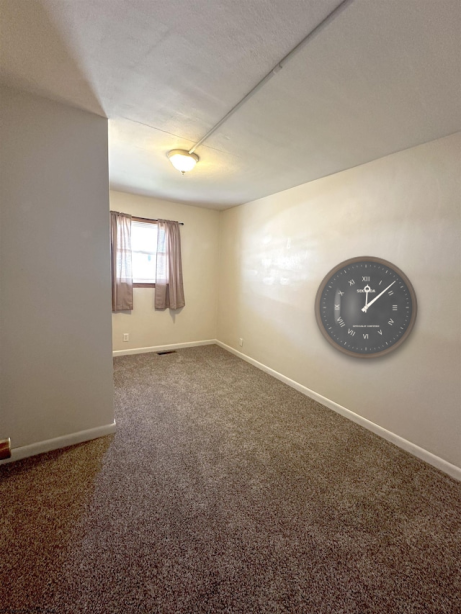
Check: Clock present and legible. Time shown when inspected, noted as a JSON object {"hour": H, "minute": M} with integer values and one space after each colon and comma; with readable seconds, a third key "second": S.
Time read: {"hour": 12, "minute": 8}
